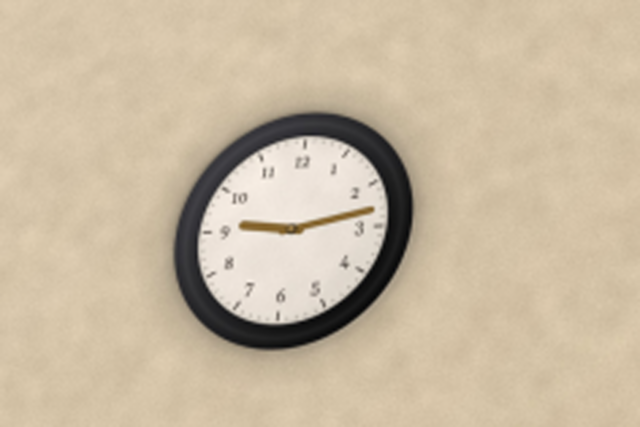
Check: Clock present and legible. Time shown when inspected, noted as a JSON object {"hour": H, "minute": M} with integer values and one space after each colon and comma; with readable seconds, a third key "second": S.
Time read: {"hour": 9, "minute": 13}
